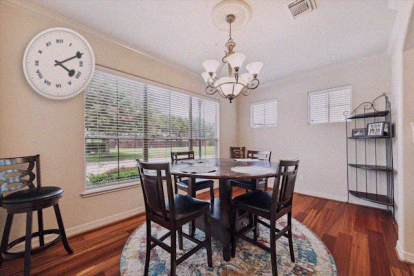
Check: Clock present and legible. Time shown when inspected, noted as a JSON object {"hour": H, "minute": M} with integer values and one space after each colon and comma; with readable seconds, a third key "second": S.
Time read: {"hour": 4, "minute": 11}
